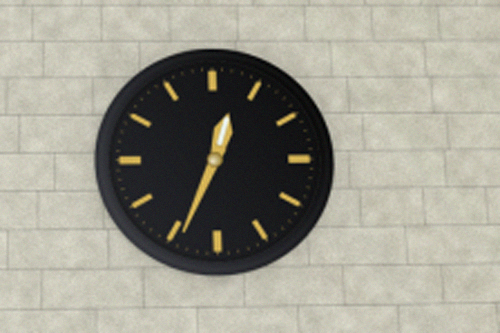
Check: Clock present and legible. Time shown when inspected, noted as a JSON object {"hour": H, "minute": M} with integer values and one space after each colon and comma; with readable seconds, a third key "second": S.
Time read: {"hour": 12, "minute": 34}
